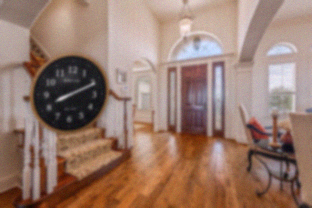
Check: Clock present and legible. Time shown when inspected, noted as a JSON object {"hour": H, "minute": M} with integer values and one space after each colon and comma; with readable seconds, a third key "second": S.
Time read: {"hour": 8, "minute": 11}
